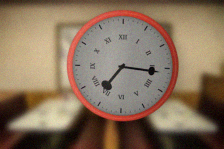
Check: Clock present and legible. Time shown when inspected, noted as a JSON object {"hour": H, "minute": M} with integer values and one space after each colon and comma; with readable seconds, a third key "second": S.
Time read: {"hour": 7, "minute": 16}
